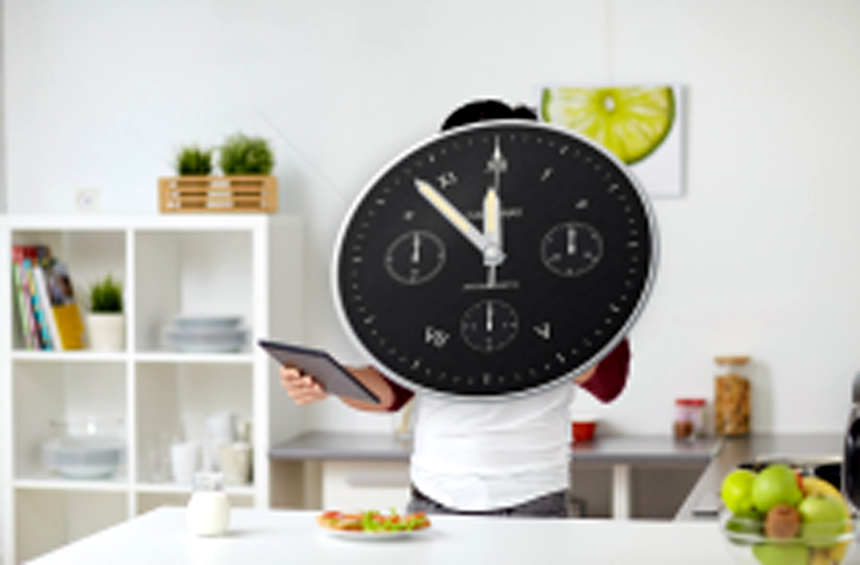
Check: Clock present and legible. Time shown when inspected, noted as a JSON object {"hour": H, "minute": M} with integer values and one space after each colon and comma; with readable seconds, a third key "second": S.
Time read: {"hour": 11, "minute": 53}
